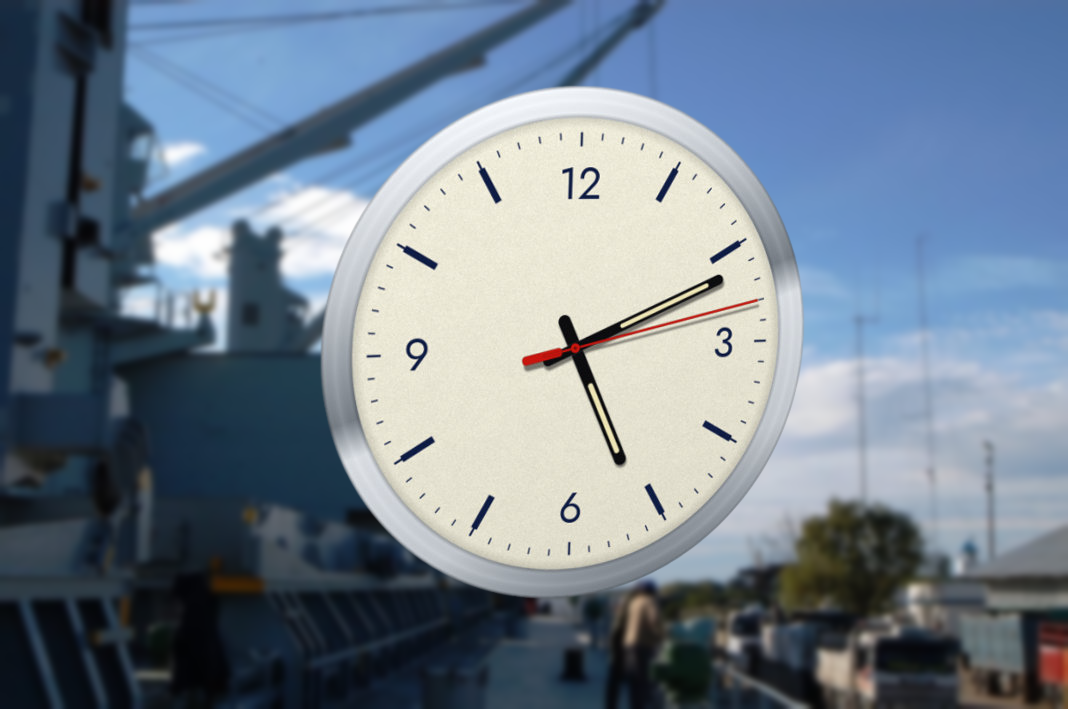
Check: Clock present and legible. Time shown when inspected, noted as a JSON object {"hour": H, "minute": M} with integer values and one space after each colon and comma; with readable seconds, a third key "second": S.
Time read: {"hour": 5, "minute": 11, "second": 13}
